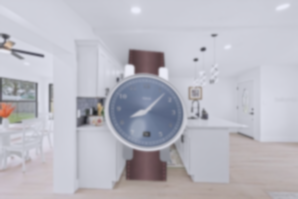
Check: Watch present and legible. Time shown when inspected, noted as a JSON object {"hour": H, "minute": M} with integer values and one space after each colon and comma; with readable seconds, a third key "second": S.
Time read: {"hour": 8, "minute": 7}
